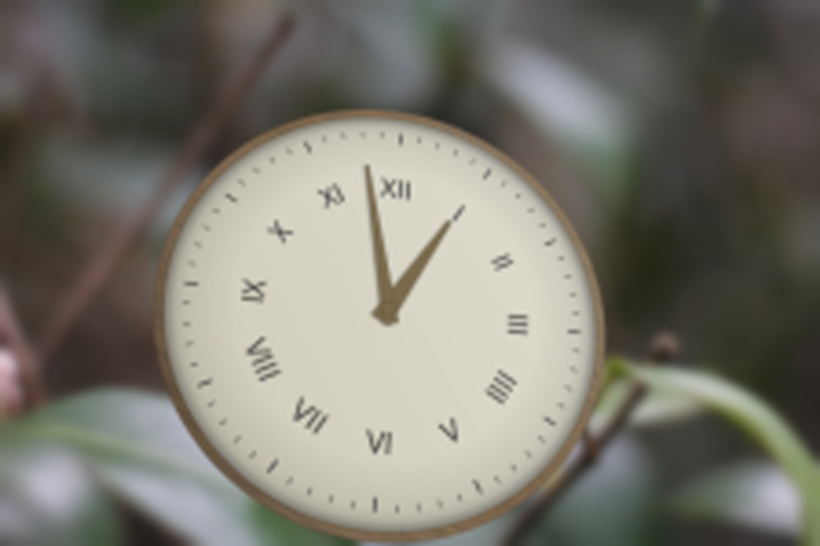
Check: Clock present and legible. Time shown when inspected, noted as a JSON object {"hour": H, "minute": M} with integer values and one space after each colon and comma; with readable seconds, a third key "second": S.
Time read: {"hour": 12, "minute": 58}
